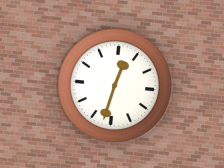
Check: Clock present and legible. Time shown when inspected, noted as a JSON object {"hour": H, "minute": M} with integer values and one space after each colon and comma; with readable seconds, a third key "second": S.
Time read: {"hour": 12, "minute": 32}
